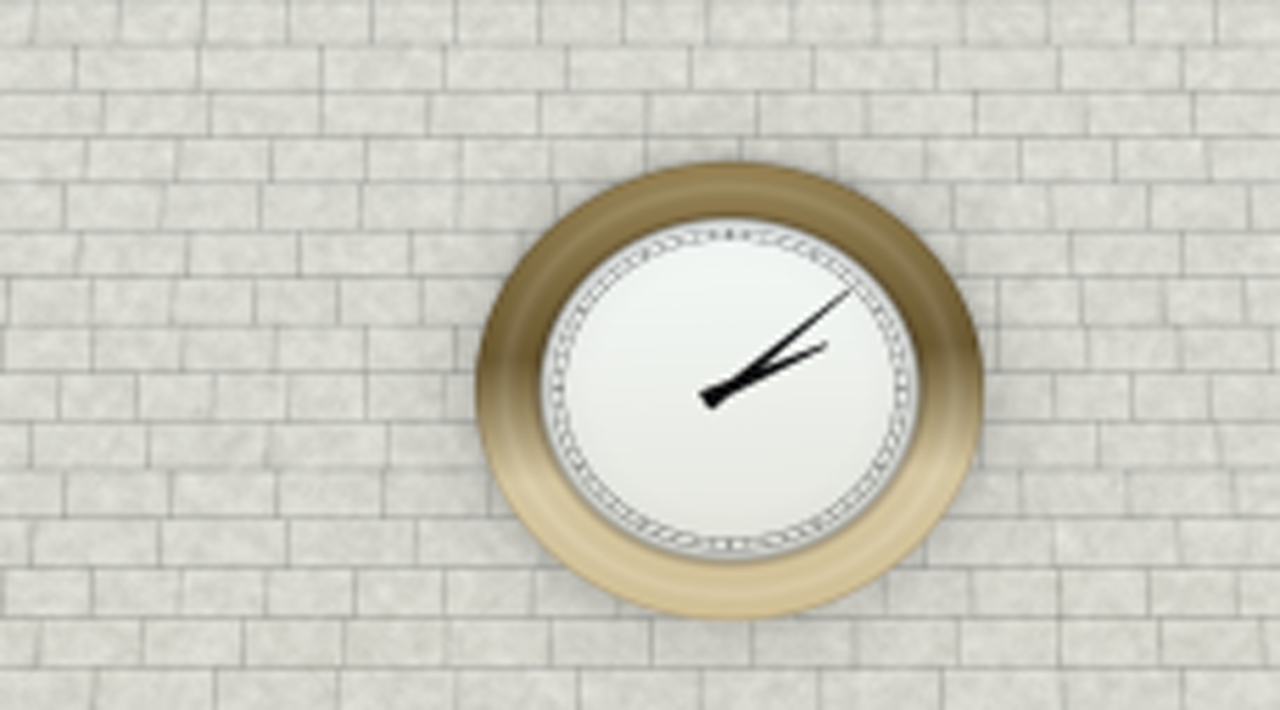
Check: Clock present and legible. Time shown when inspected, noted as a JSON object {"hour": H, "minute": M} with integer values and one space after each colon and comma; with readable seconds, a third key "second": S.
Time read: {"hour": 2, "minute": 8}
